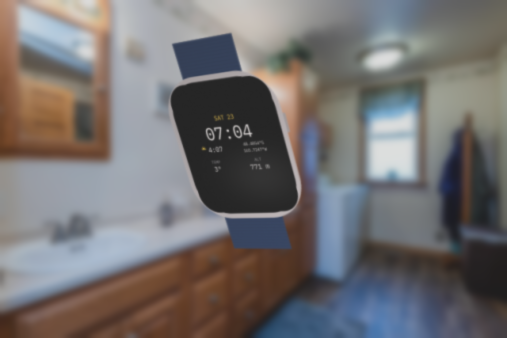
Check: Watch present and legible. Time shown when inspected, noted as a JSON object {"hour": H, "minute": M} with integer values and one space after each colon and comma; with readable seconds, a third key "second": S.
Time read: {"hour": 7, "minute": 4}
